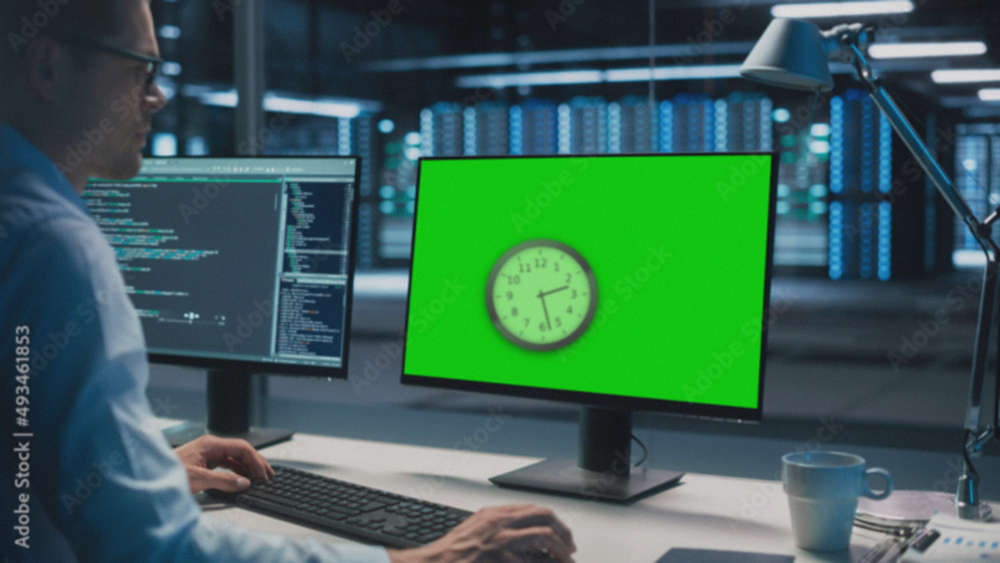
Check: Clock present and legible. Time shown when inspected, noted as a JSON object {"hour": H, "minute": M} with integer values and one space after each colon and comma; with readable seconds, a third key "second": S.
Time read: {"hour": 2, "minute": 28}
